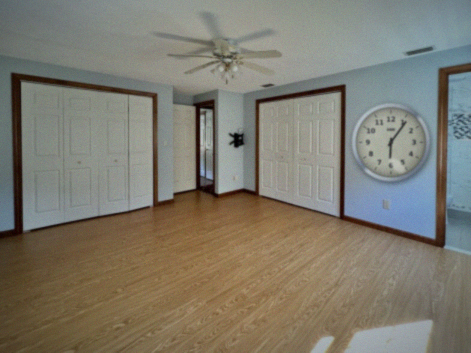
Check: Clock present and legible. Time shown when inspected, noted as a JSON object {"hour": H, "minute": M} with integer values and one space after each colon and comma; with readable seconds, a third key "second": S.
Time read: {"hour": 6, "minute": 6}
